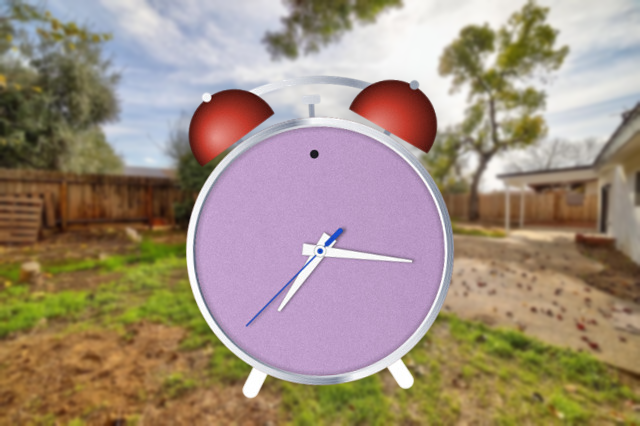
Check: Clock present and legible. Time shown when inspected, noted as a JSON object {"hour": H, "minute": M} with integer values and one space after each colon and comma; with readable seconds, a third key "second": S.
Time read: {"hour": 7, "minute": 16, "second": 38}
